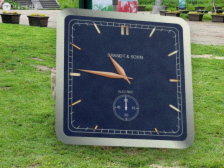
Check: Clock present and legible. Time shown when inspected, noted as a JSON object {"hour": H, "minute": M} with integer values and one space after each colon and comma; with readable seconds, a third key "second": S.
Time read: {"hour": 10, "minute": 46}
